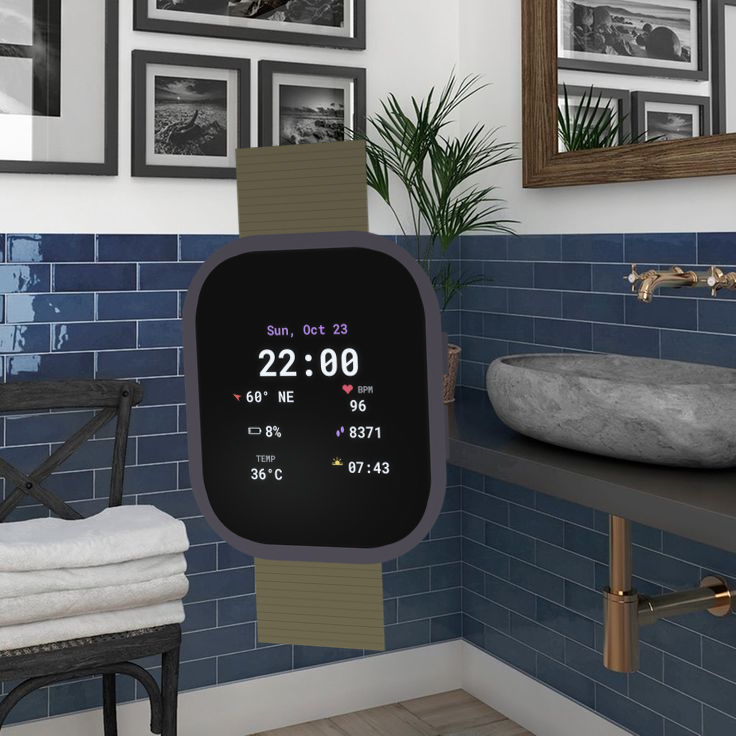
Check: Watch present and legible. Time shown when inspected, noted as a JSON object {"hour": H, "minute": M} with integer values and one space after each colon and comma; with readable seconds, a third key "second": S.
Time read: {"hour": 22, "minute": 0}
